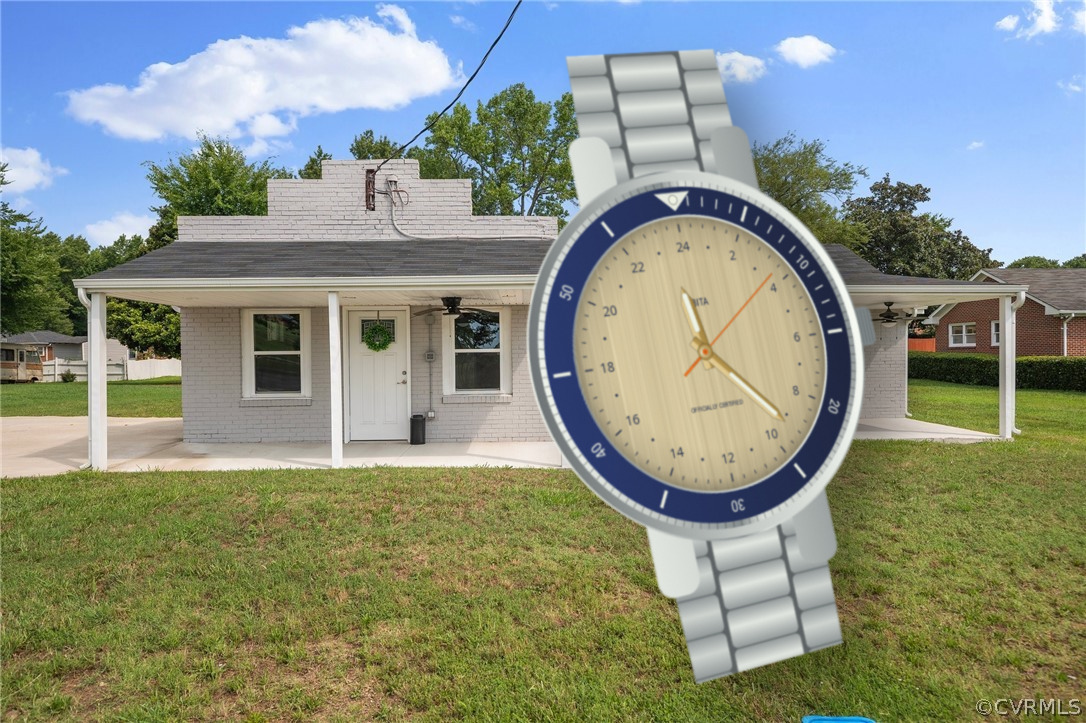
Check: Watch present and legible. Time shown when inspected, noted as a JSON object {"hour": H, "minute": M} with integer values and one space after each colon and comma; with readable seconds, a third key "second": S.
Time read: {"hour": 23, "minute": 23, "second": 9}
